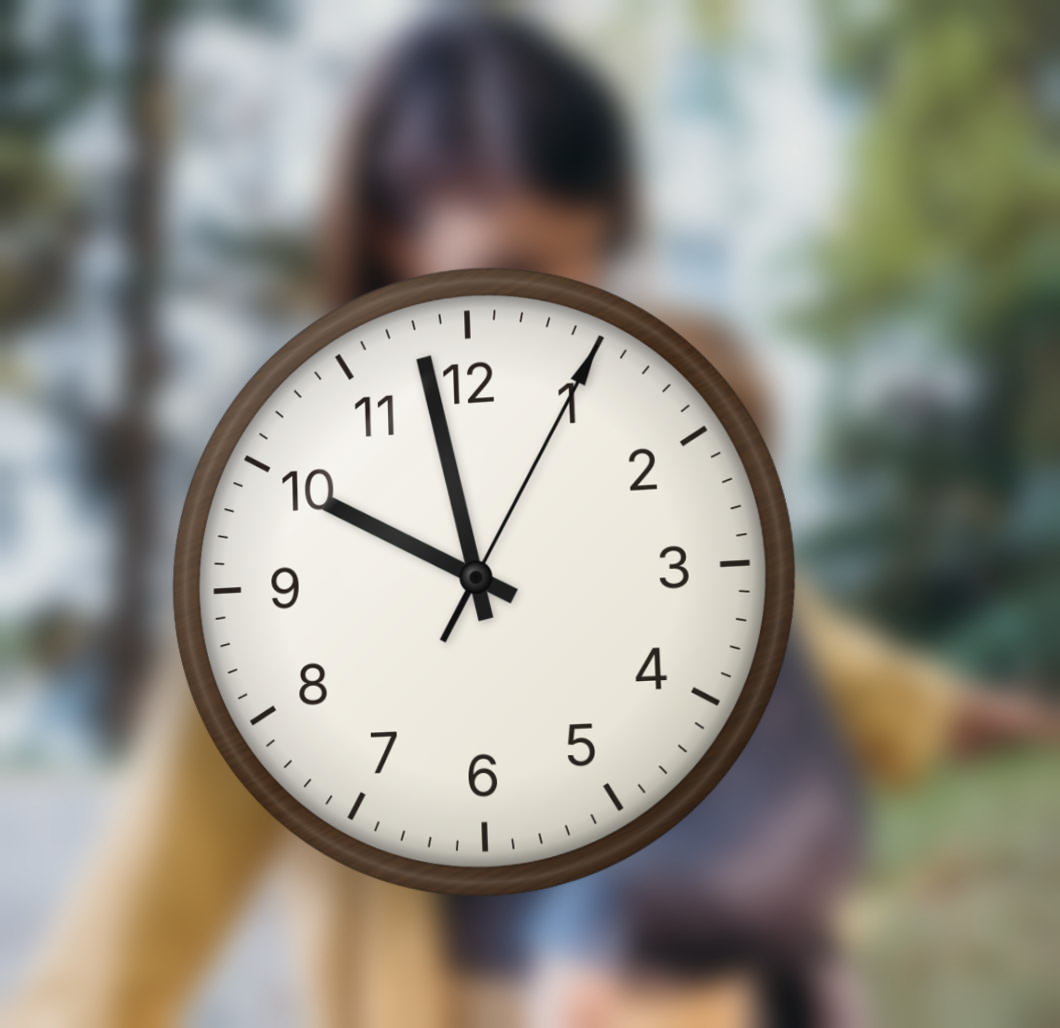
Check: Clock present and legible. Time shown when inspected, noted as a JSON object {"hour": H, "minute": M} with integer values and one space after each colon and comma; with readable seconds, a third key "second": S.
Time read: {"hour": 9, "minute": 58, "second": 5}
